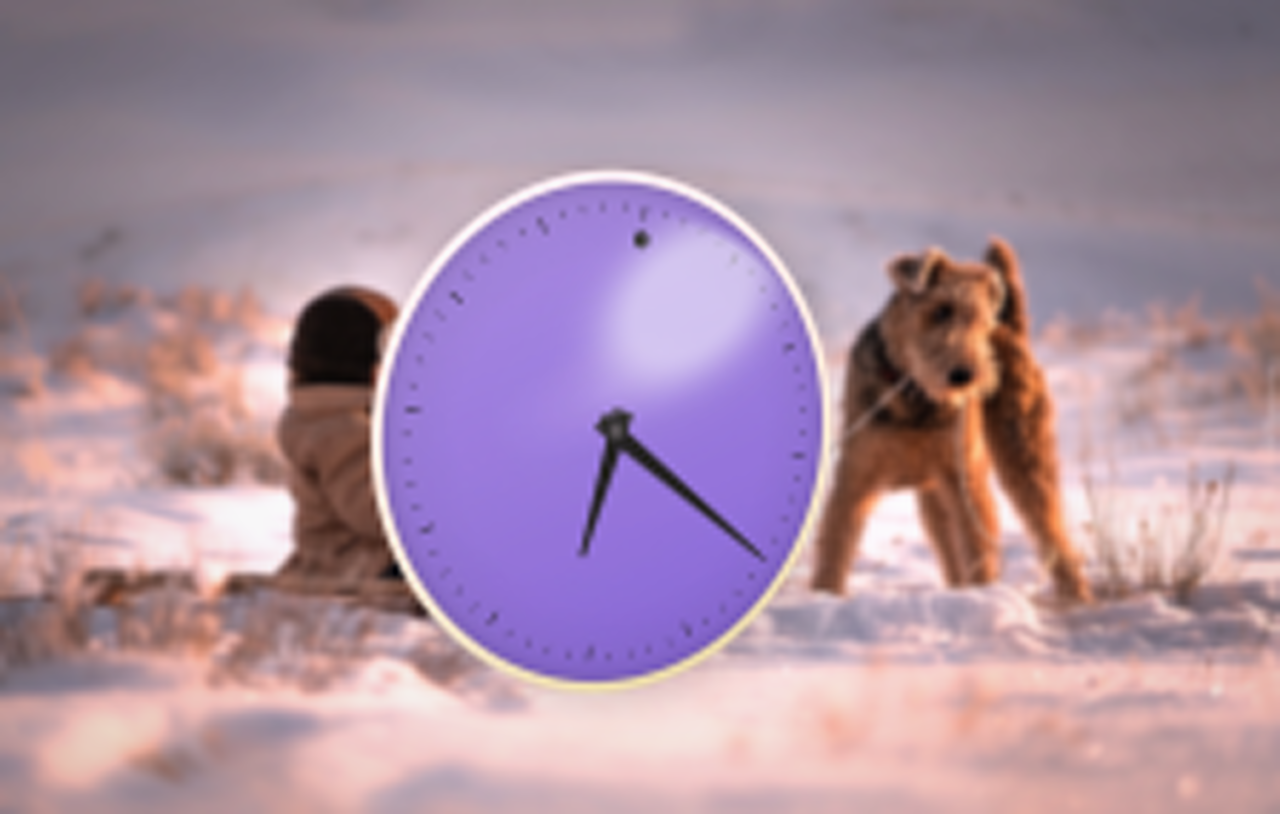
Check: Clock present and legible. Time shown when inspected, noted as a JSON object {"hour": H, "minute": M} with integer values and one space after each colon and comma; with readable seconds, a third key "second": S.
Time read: {"hour": 6, "minute": 20}
